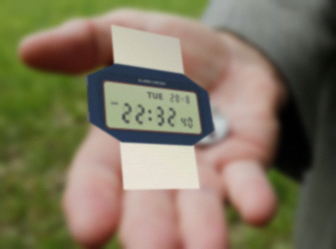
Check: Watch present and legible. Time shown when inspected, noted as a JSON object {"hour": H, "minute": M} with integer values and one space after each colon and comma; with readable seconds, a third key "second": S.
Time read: {"hour": 22, "minute": 32, "second": 40}
